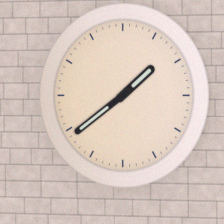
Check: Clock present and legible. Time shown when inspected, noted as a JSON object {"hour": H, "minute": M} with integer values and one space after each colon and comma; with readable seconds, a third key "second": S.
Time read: {"hour": 1, "minute": 39}
